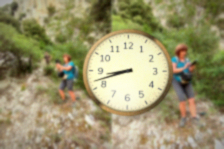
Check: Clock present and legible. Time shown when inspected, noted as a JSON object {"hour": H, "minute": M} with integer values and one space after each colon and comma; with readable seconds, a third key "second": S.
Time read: {"hour": 8, "minute": 42}
